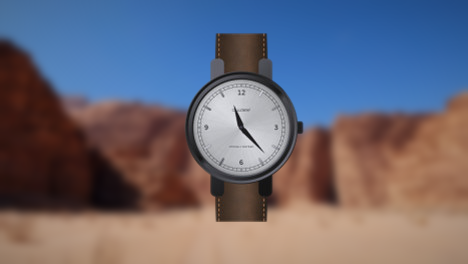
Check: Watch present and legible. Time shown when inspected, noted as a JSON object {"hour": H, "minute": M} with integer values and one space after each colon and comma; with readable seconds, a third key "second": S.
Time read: {"hour": 11, "minute": 23}
